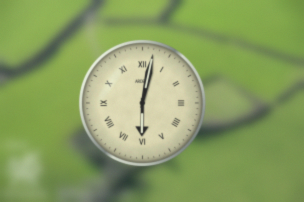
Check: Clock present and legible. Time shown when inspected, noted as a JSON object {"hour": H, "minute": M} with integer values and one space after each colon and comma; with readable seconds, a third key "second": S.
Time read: {"hour": 6, "minute": 2}
